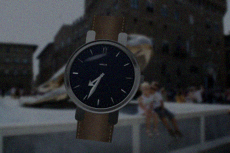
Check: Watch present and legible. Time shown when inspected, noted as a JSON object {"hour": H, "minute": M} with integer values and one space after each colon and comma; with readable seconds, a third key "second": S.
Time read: {"hour": 7, "minute": 34}
